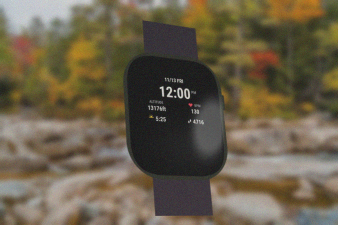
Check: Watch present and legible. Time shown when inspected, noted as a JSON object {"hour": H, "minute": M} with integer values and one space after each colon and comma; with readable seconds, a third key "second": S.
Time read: {"hour": 12, "minute": 0}
